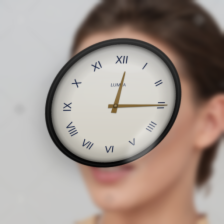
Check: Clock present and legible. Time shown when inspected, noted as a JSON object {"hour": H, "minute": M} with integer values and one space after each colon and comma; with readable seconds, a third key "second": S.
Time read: {"hour": 12, "minute": 15}
